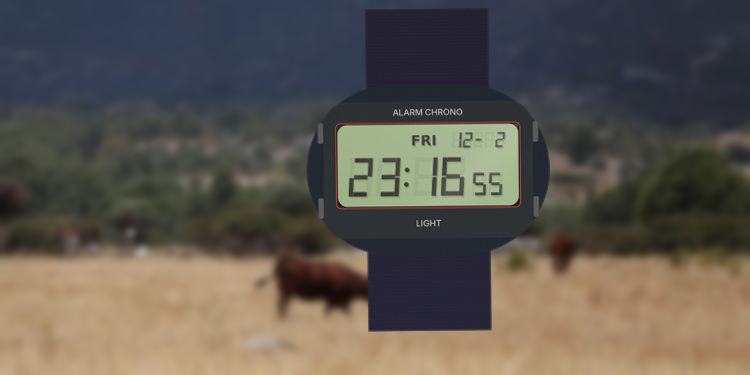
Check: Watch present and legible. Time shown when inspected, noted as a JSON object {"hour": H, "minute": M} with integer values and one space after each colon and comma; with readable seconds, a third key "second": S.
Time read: {"hour": 23, "minute": 16, "second": 55}
